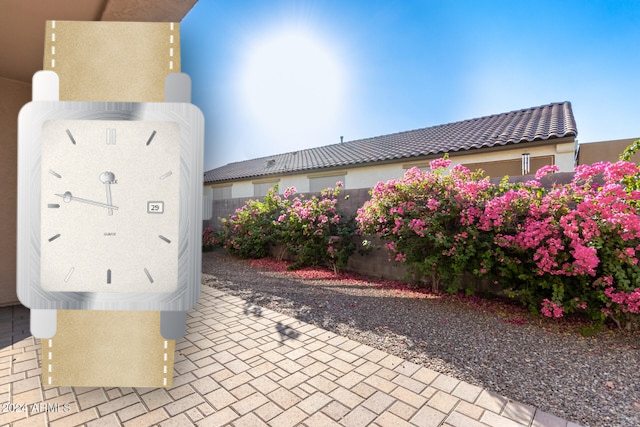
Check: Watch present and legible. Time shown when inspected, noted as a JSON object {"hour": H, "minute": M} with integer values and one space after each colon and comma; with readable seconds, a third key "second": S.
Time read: {"hour": 11, "minute": 47}
